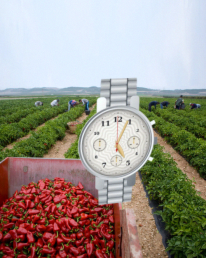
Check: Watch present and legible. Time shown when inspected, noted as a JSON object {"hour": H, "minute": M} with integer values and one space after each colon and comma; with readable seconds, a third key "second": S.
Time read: {"hour": 5, "minute": 4}
